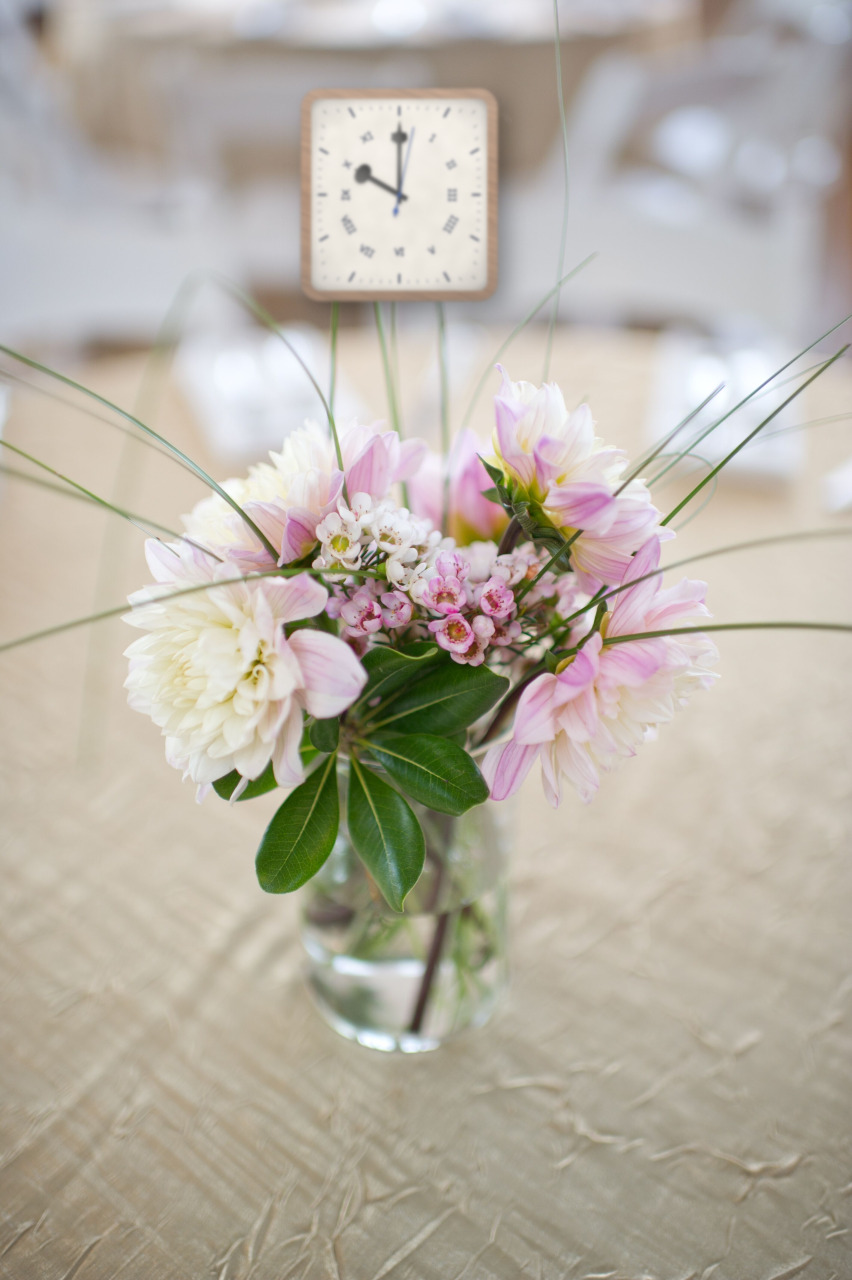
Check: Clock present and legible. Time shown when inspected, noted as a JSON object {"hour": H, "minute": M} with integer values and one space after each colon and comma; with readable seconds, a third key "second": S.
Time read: {"hour": 10, "minute": 0, "second": 2}
